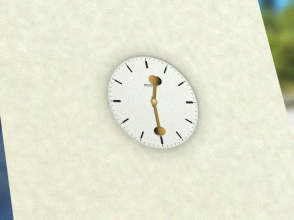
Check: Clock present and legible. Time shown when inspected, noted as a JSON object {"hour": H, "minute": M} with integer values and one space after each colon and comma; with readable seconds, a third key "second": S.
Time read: {"hour": 12, "minute": 30}
